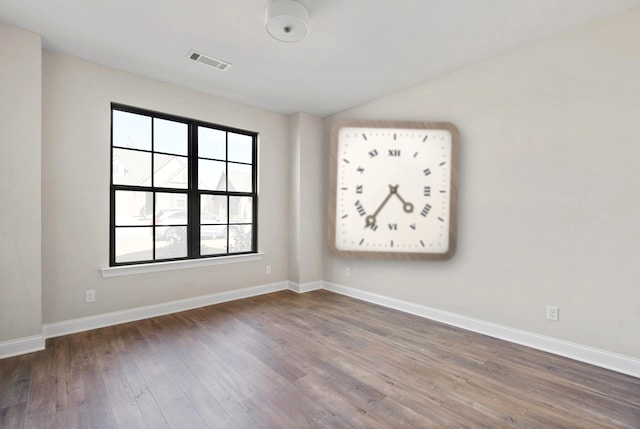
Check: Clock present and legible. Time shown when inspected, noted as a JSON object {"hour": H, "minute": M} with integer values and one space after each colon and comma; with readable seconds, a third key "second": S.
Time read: {"hour": 4, "minute": 36}
